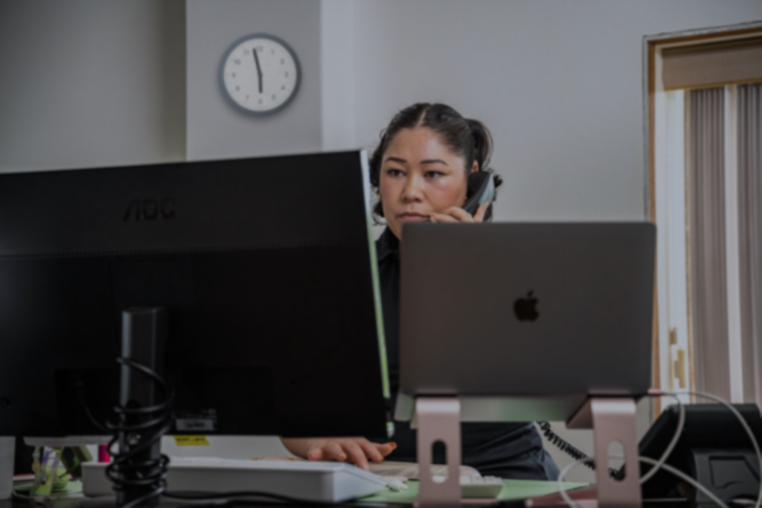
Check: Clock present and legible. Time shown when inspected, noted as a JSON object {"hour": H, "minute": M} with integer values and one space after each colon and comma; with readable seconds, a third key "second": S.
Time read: {"hour": 5, "minute": 58}
